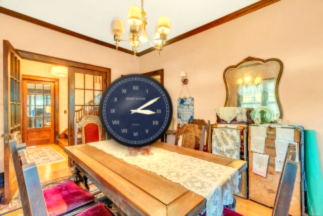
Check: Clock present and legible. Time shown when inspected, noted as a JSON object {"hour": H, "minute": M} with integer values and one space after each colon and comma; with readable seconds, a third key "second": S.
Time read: {"hour": 3, "minute": 10}
